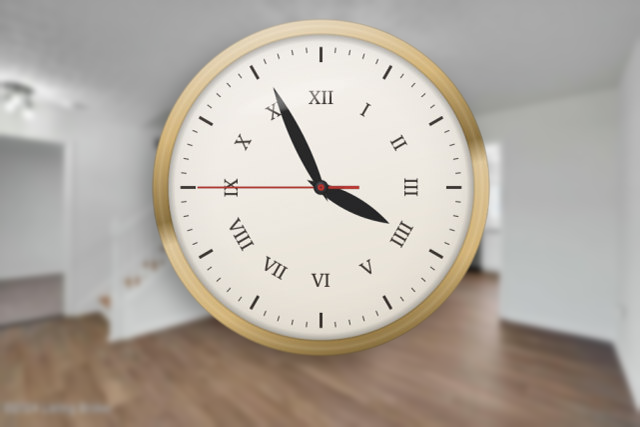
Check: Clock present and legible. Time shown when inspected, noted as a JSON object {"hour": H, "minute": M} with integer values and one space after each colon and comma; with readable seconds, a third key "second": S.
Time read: {"hour": 3, "minute": 55, "second": 45}
